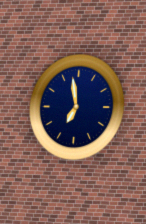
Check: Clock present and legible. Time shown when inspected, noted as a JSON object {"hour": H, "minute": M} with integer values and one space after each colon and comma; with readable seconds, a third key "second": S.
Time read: {"hour": 6, "minute": 58}
